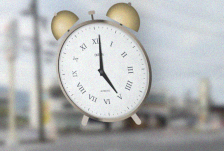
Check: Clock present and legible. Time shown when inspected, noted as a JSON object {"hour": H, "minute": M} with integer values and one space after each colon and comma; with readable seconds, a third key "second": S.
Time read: {"hour": 5, "minute": 1}
